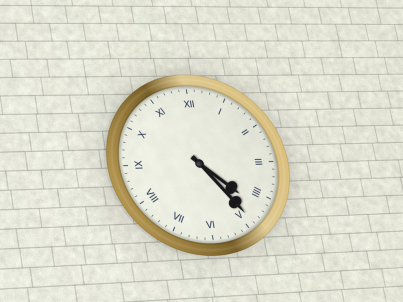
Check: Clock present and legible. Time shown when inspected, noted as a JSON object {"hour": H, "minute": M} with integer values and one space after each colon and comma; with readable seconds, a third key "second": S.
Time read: {"hour": 4, "minute": 24}
